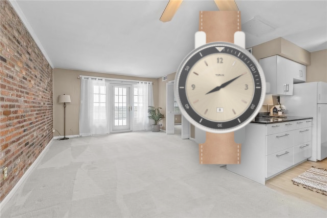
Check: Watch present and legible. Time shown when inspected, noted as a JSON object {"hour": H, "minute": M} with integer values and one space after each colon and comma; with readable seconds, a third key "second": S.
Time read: {"hour": 8, "minute": 10}
